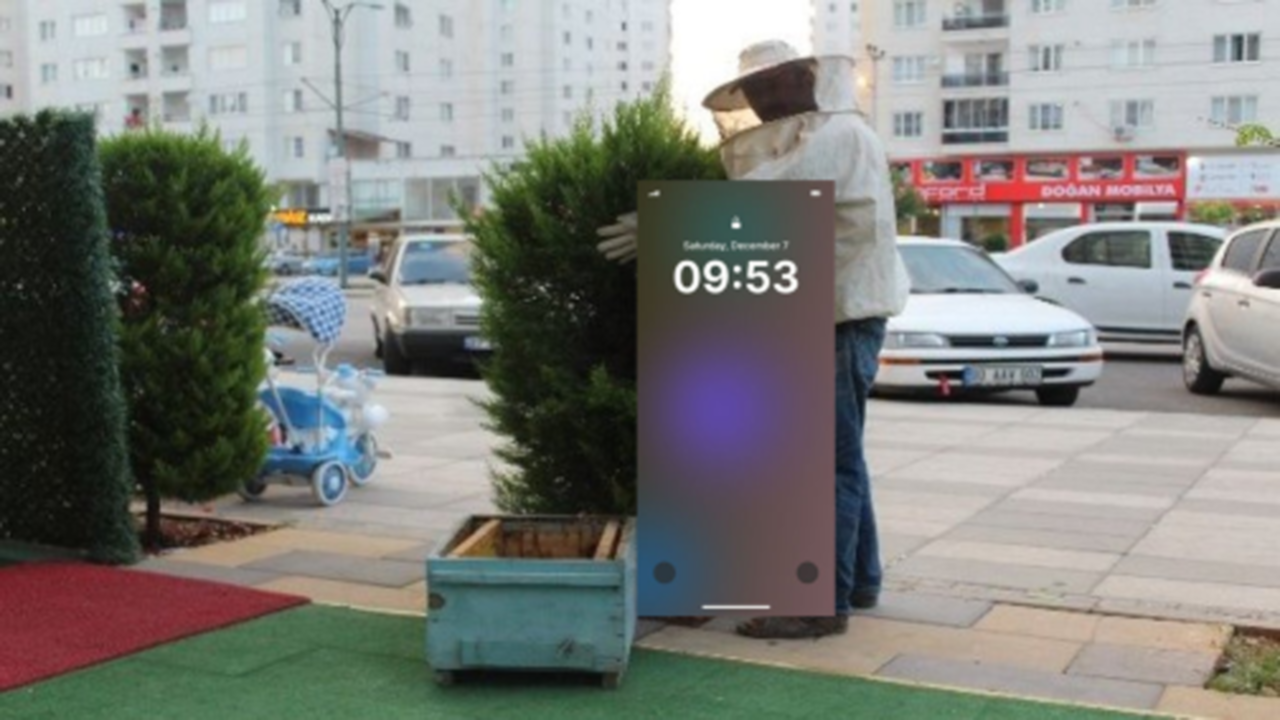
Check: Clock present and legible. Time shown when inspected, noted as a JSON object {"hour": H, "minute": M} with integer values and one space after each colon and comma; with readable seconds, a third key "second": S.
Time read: {"hour": 9, "minute": 53}
